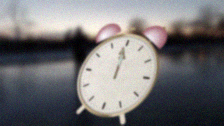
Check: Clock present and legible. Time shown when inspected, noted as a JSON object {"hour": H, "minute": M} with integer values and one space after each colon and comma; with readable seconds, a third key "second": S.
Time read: {"hour": 11, "minute": 59}
